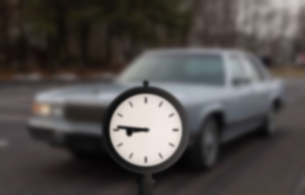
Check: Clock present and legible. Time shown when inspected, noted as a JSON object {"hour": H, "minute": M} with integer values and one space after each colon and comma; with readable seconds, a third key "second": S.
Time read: {"hour": 8, "minute": 46}
